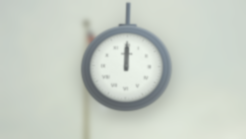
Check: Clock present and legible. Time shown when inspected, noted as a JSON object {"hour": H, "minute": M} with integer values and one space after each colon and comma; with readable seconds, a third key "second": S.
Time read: {"hour": 12, "minute": 0}
